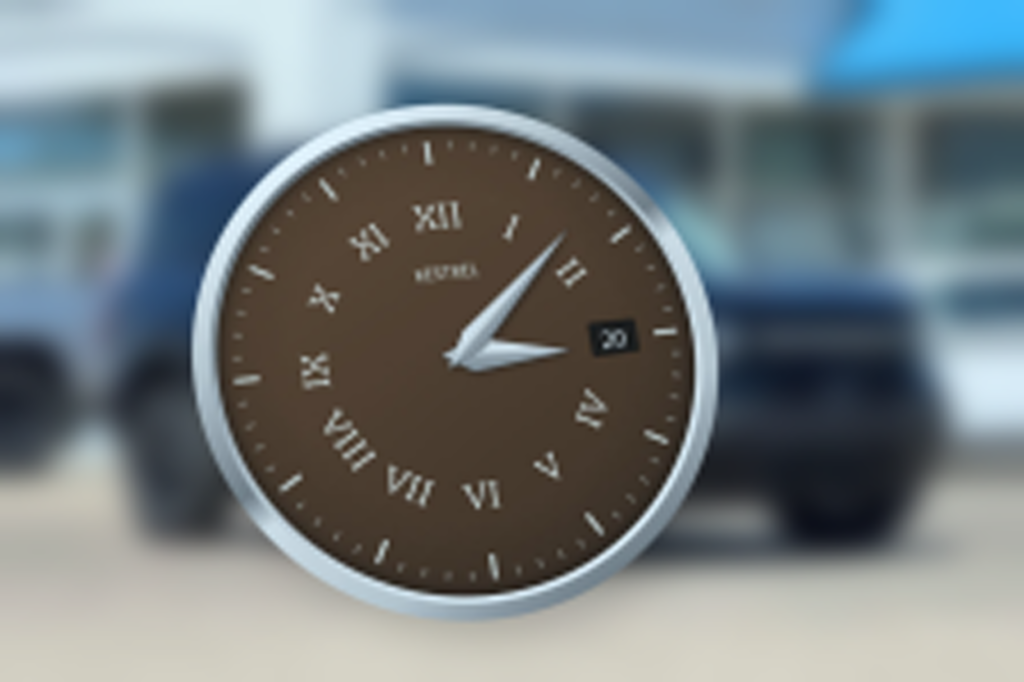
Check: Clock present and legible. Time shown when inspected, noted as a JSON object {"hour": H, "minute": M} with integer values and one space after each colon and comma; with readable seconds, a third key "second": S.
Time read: {"hour": 3, "minute": 8}
